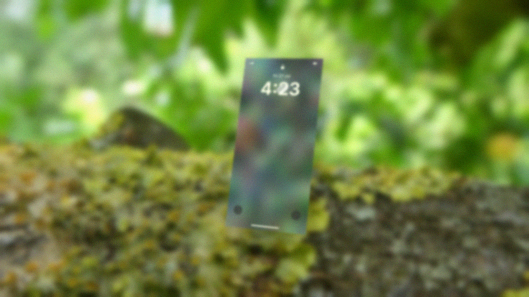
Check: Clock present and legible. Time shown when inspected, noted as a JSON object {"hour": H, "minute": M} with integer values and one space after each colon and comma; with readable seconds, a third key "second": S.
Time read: {"hour": 4, "minute": 23}
